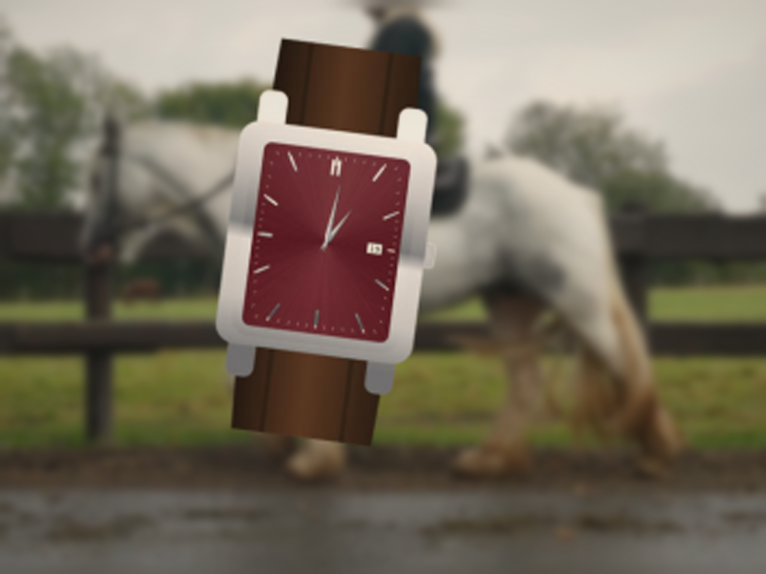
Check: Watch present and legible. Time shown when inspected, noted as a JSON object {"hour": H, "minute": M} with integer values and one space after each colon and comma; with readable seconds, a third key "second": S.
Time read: {"hour": 1, "minute": 1}
